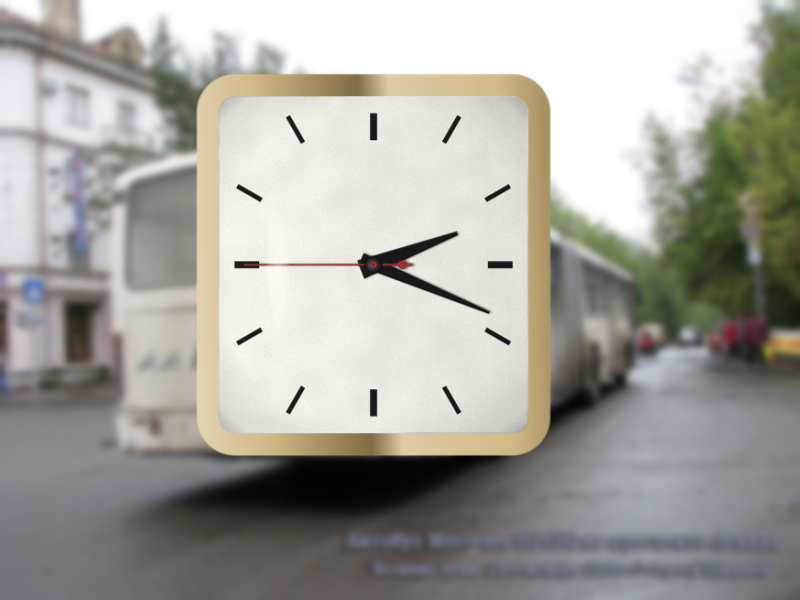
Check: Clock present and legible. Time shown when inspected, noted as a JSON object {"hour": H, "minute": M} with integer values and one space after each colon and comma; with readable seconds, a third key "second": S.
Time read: {"hour": 2, "minute": 18, "second": 45}
